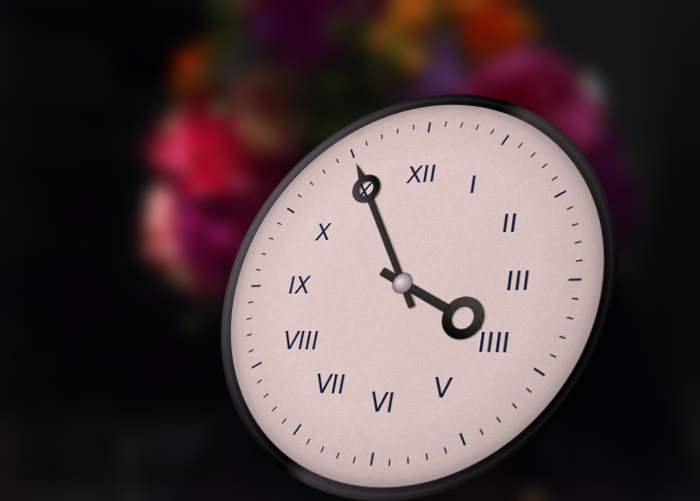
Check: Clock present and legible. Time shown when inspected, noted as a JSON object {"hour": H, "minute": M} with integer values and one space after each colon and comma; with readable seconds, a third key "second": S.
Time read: {"hour": 3, "minute": 55}
